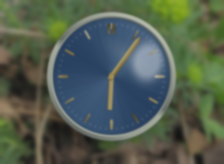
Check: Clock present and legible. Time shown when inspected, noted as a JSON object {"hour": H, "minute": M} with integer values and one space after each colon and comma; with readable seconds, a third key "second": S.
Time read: {"hour": 6, "minute": 6}
